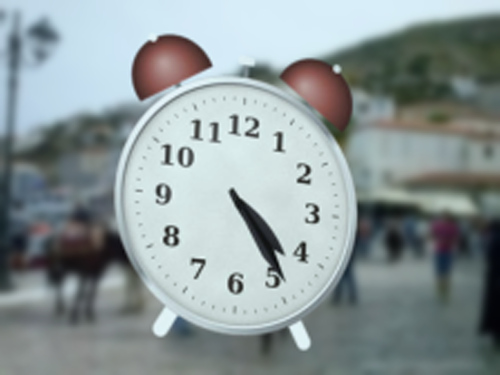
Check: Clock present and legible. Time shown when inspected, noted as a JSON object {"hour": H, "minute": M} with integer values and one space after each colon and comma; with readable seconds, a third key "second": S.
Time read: {"hour": 4, "minute": 24}
